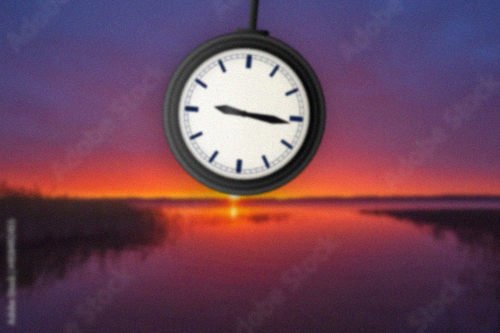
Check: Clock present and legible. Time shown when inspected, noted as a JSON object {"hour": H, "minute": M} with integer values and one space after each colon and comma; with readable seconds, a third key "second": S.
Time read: {"hour": 9, "minute": 16}
